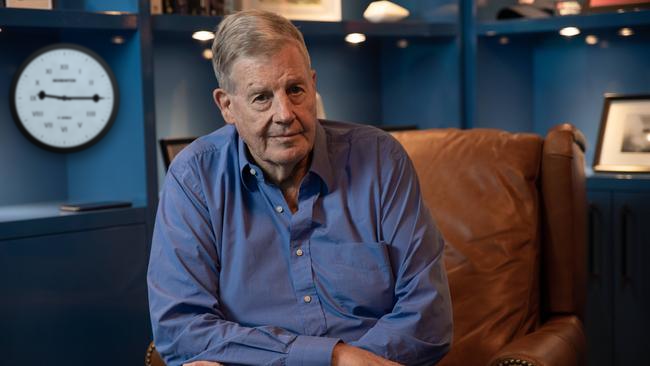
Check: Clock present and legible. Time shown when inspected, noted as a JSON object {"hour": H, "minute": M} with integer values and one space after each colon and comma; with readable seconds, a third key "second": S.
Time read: {"hour": 9, "minute": 15}
